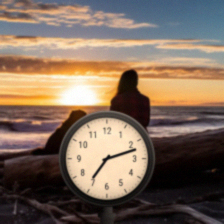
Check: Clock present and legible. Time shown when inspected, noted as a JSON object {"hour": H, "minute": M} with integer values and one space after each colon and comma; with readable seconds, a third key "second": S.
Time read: {"hour": 7, "minute": 12}
